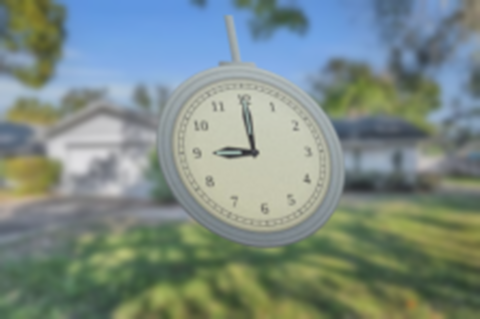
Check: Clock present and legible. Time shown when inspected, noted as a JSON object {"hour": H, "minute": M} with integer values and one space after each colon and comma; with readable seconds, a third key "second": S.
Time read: {"hour": 9, "minute": 0}
